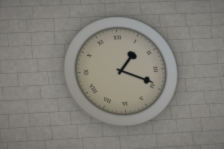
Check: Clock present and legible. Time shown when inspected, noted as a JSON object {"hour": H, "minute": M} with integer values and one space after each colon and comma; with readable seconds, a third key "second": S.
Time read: {"hour": 1, "minute": 19}
